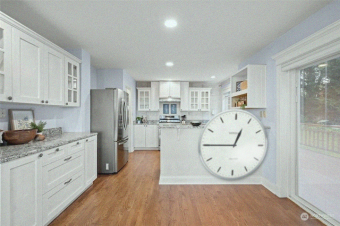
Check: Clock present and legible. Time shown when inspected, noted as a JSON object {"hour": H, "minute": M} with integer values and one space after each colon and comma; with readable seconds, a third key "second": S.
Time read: {"hour": 12, "minute": 45}
